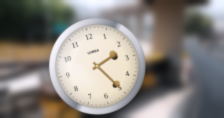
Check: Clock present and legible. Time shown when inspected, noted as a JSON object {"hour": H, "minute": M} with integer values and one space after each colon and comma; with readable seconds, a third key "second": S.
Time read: {"hour": 2, "minute": 25}
